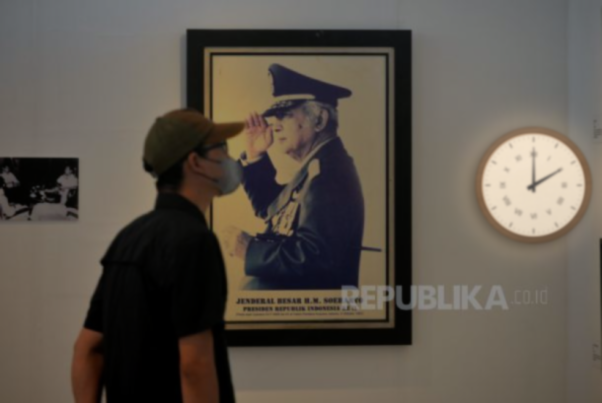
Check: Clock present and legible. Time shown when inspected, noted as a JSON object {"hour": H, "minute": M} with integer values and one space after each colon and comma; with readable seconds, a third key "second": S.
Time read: {"hour": 2, "minute": 0}
